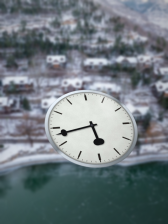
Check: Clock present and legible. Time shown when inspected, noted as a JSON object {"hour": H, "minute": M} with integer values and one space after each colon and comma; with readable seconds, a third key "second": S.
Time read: {"hour": 5, "minute": 43}
